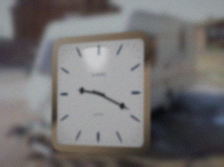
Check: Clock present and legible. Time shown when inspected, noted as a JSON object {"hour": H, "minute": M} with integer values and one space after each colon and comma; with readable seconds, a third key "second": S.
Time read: {"hour": 9, "minute": 19}
